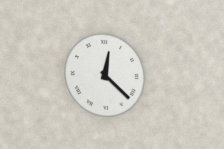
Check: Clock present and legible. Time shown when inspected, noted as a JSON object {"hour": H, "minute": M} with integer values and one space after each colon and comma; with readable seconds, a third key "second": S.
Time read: {"hour": 12, "minute": 22}
